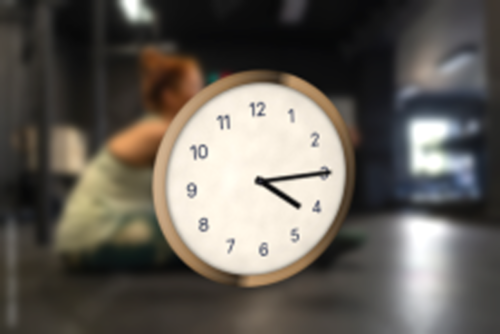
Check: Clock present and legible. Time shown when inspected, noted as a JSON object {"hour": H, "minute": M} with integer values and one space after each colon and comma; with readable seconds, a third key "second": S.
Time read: {"hour": 4, "minute": 15}
